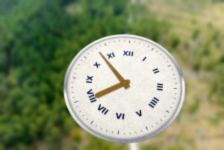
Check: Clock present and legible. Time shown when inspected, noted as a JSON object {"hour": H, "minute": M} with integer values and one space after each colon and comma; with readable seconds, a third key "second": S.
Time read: {"hour": 7, "minute": 53}
